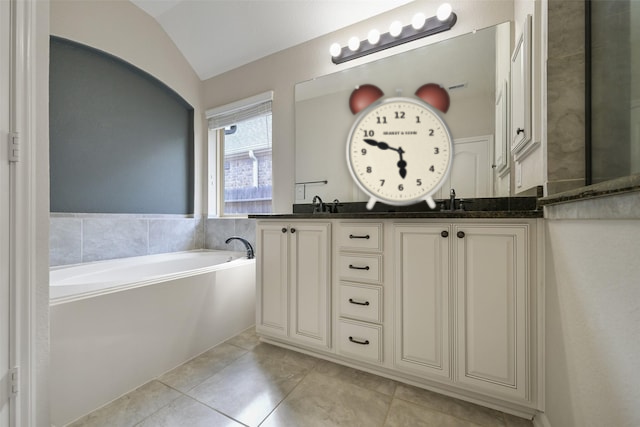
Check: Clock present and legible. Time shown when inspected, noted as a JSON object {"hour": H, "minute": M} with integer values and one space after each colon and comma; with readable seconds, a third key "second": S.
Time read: {"hour": 5, "minute": 48}
